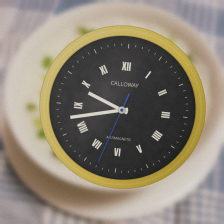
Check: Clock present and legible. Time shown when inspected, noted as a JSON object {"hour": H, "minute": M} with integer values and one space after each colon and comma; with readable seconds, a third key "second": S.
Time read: {"hour": 9, "minute": 42, "second": 33}
